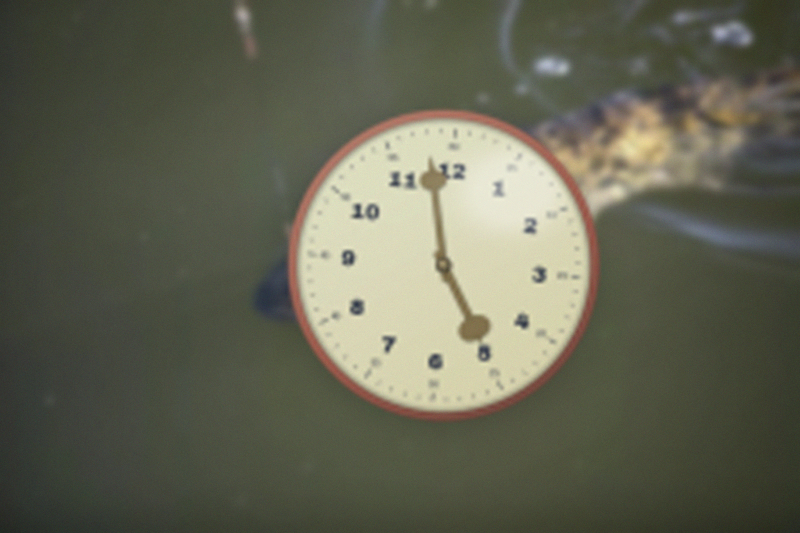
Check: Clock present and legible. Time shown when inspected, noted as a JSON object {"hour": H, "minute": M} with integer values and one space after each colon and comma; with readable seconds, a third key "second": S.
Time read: {"hour": 4, "minute": 58}
